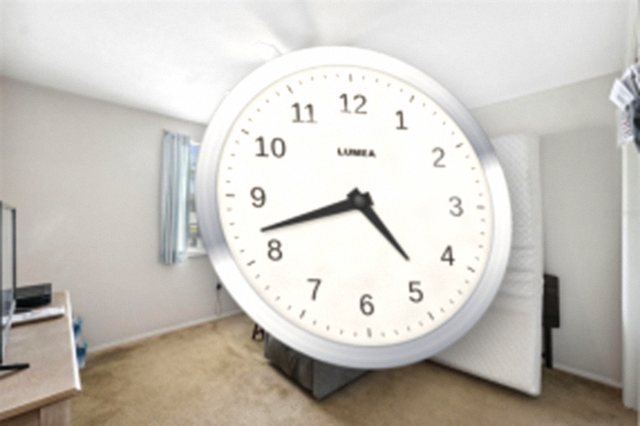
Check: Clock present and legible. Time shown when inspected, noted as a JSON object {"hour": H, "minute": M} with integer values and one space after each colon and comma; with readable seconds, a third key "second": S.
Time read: {"hour": 4, "minute": 42}
